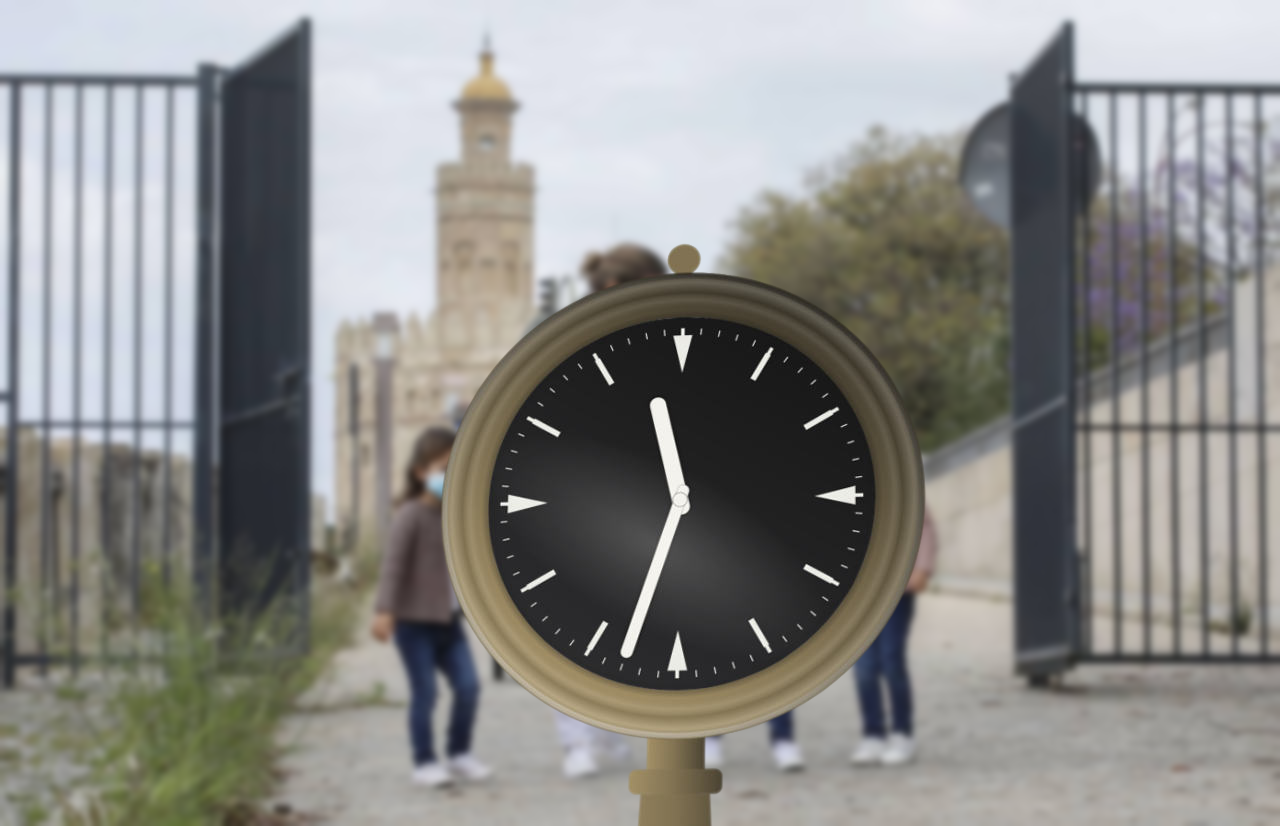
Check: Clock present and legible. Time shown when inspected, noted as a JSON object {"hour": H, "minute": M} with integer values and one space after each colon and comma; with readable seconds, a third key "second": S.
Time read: {"hour": 11, "minute": 33}
